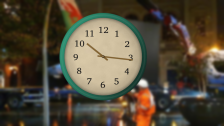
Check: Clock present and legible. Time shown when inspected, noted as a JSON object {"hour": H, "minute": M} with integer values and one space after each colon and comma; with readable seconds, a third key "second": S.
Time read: {"hour": 10, "minute": 16}
